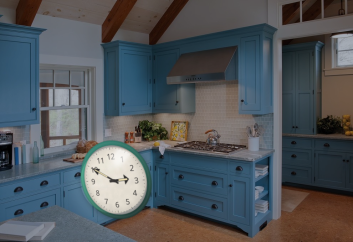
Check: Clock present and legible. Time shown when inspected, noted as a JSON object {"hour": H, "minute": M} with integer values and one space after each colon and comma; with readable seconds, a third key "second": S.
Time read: {"hour": 2, "minute": 50}
